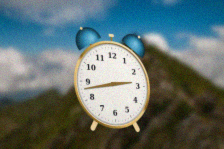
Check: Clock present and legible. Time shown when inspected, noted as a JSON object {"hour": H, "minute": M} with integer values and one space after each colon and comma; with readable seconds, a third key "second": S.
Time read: {"hour": 2, "minute": 43}
